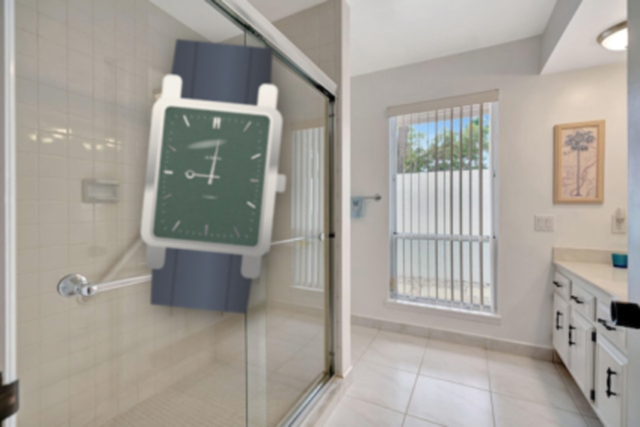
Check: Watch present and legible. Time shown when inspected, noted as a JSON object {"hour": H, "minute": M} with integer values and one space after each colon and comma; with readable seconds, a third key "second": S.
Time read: {"hour": 9, "minute": 1}
